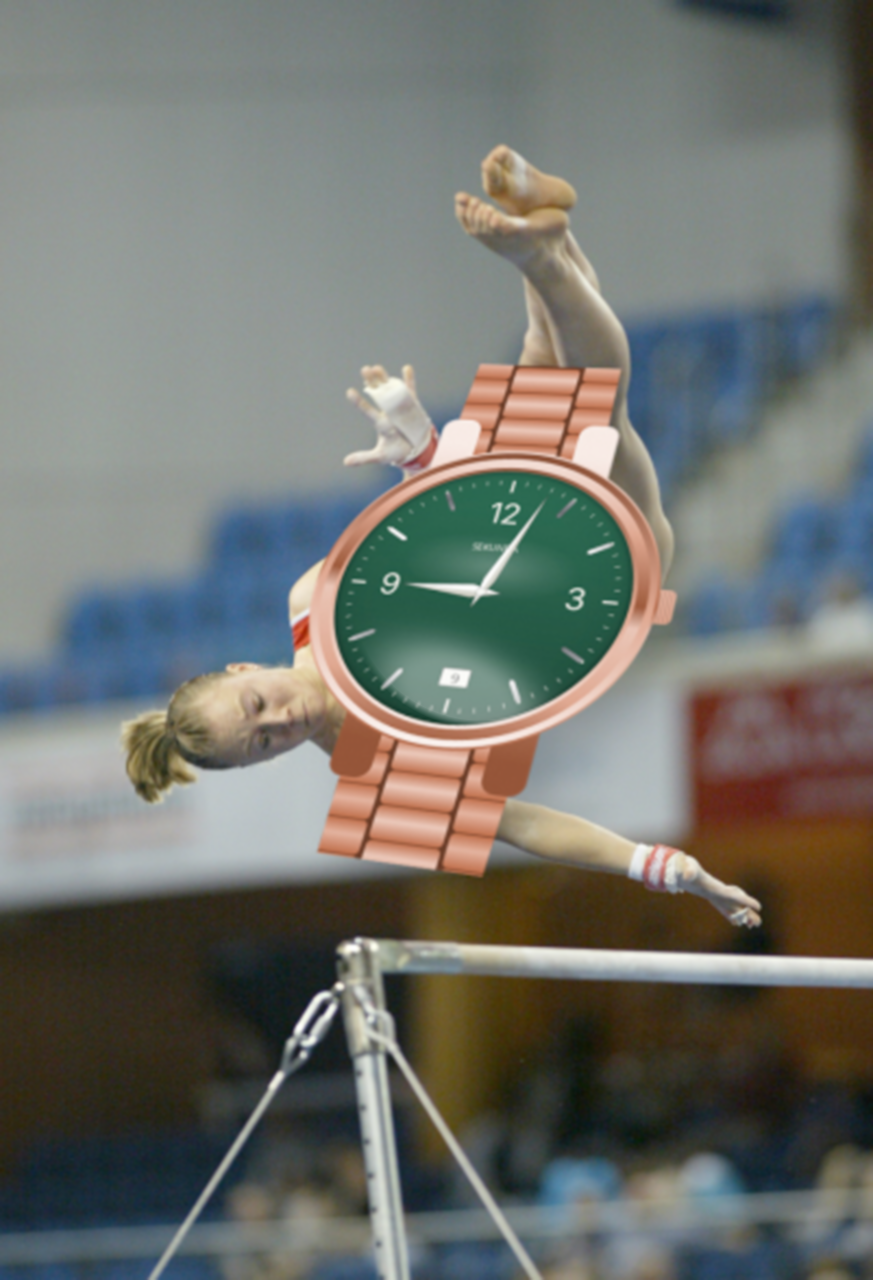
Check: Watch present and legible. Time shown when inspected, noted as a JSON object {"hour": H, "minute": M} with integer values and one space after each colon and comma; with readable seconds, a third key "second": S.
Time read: {"hour": 9, "minute": 3}
